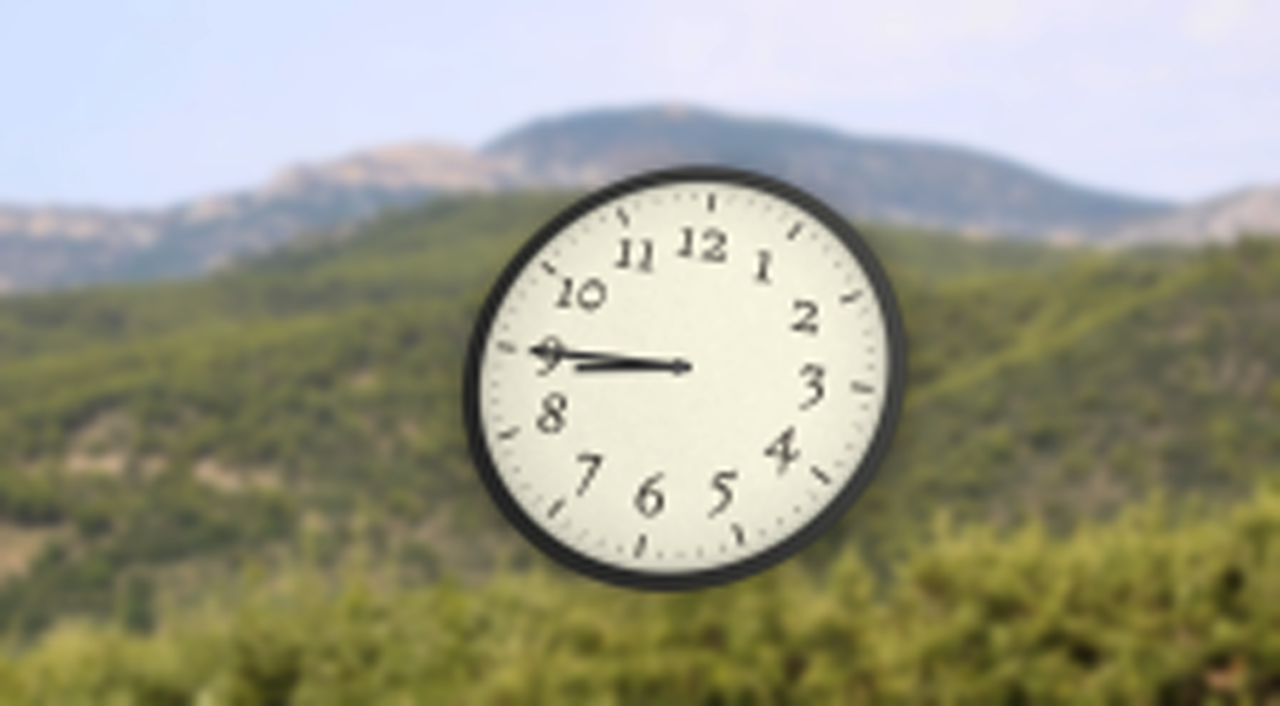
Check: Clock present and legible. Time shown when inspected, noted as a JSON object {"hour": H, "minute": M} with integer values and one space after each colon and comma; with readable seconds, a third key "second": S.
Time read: {"hour": 8, "minute": 45}
